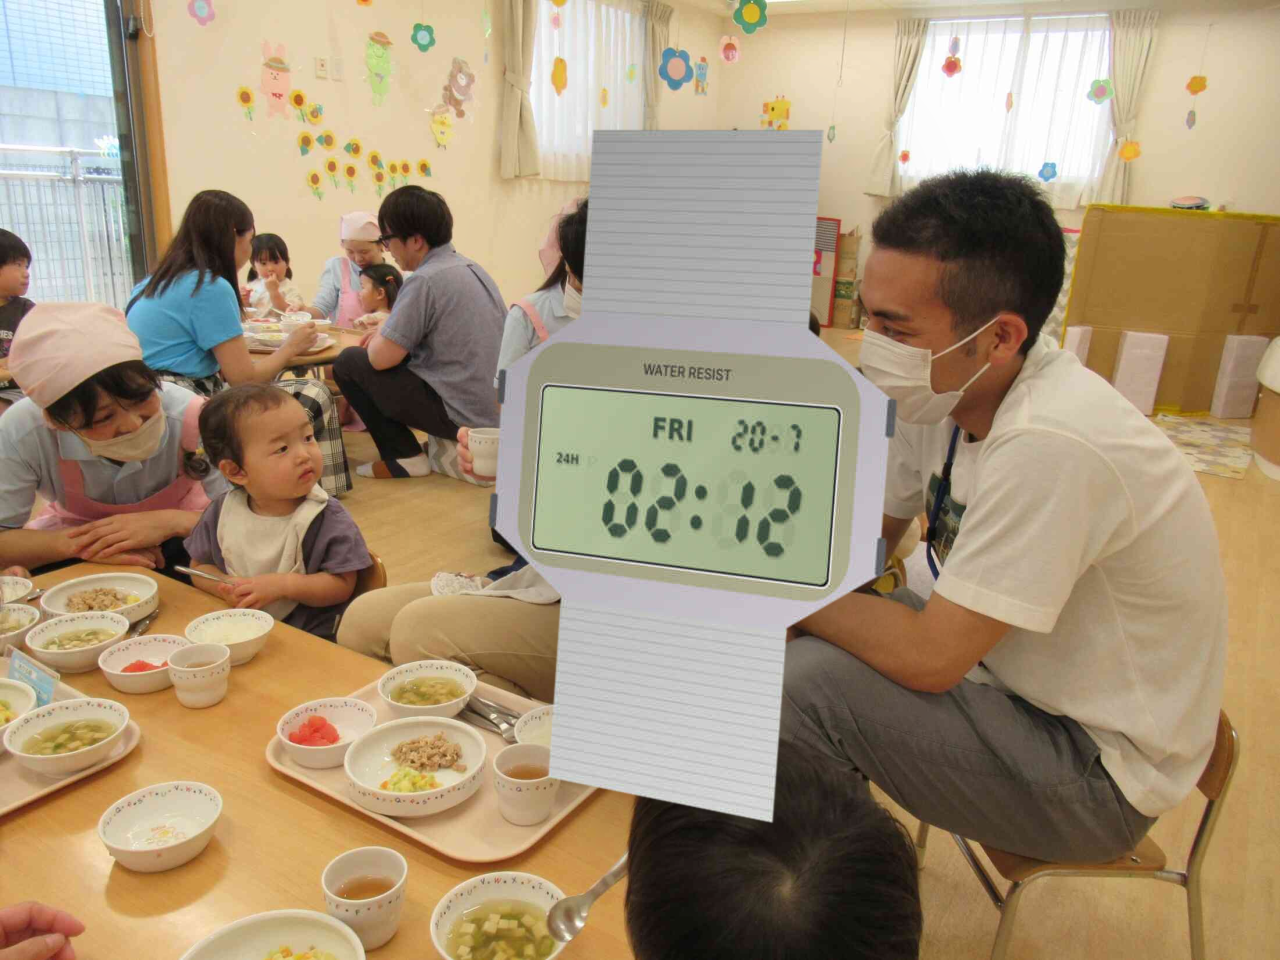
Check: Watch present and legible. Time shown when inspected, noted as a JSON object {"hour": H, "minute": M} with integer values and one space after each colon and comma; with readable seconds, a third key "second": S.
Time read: {"hour": 2, "minute": 12}
